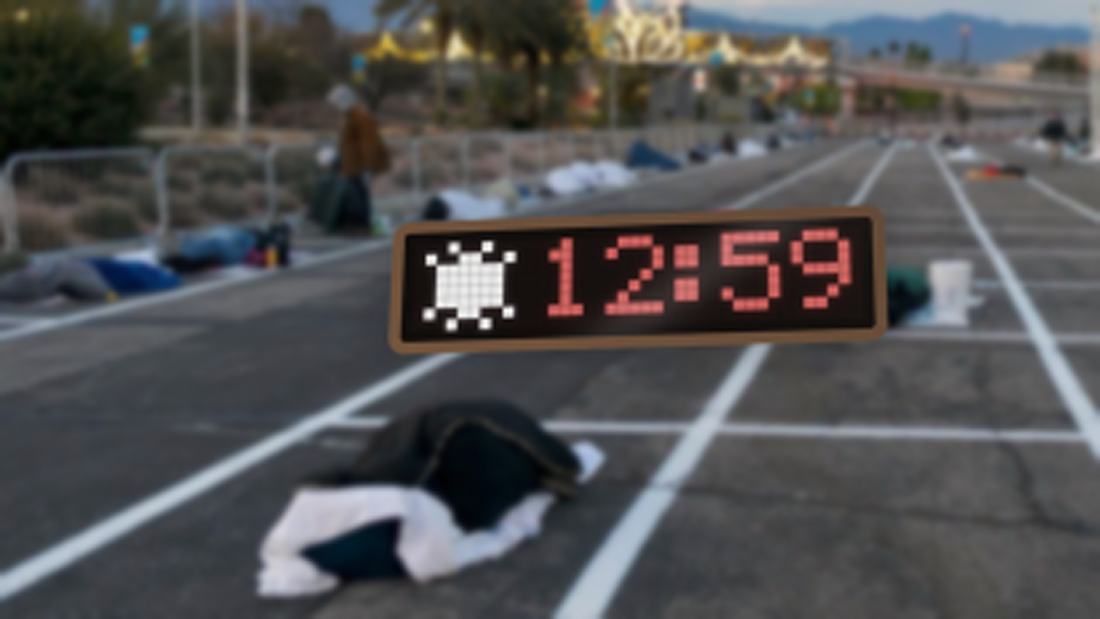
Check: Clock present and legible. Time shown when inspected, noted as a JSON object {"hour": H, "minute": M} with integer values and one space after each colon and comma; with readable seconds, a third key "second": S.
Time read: {"hour": 12, "minute": 59}
